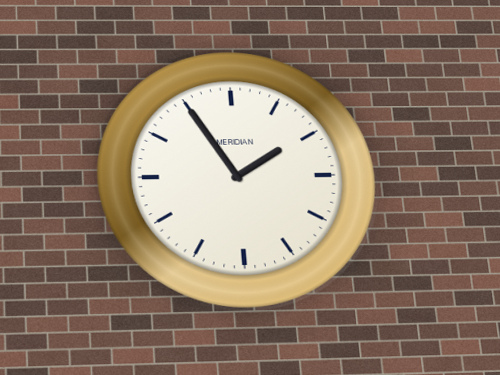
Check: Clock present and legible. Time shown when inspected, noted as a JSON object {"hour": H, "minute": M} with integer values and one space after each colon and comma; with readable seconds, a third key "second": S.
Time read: {"hour": 1, "minute": 55}
